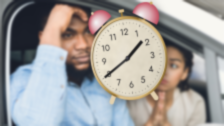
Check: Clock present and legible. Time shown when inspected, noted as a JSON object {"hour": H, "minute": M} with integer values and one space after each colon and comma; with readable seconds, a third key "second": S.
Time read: {"hour": 1, "minute": 40}
